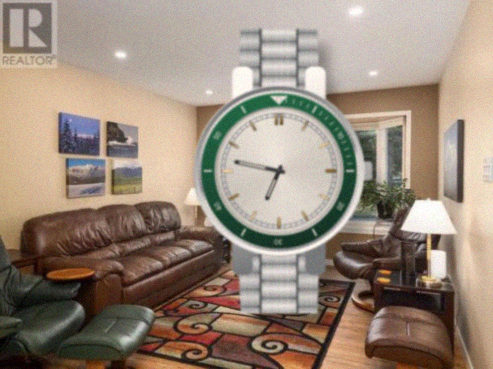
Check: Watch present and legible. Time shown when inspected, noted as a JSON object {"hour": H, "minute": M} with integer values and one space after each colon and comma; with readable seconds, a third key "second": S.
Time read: {"hour": 6, "minute": 47}
